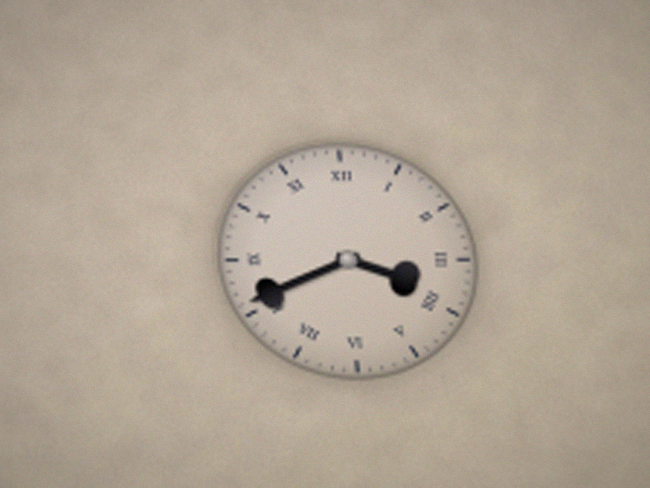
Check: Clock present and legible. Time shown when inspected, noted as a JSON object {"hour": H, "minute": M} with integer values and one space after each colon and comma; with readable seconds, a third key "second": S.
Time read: {"hour": 3, "minute": 41}
